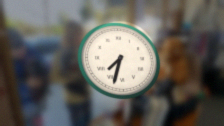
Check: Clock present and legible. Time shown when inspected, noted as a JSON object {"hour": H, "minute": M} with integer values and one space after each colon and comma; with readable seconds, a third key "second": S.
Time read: {"hour": 7, "minute": 33}
